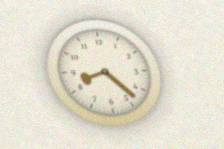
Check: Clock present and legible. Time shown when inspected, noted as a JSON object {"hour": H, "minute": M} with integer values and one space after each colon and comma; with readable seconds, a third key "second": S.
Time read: {"hour": 8, "minute": 23}
